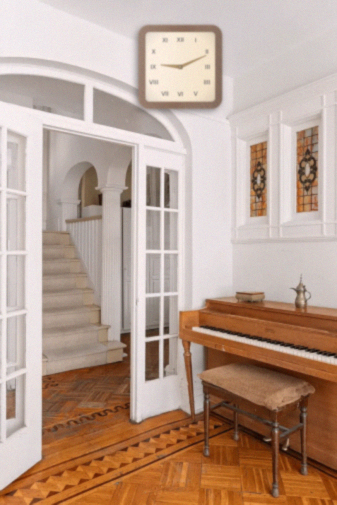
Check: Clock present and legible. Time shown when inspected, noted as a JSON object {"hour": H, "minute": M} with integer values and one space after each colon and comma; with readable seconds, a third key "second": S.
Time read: {"hour": 9, "minute": 11}
